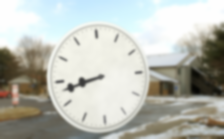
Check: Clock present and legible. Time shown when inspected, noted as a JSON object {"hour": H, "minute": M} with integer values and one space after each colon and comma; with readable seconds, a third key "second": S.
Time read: {"hour": 8, "minute": 43}
